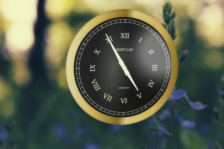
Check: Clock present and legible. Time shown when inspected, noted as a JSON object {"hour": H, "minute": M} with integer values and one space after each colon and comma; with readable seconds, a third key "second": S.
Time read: {"hour": 4, "minute": 55}
